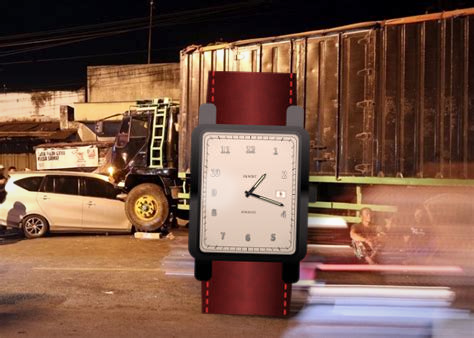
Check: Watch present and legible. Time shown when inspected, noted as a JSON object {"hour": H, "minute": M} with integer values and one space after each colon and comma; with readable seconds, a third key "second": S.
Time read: {"hour": 1, "minute": 18}
